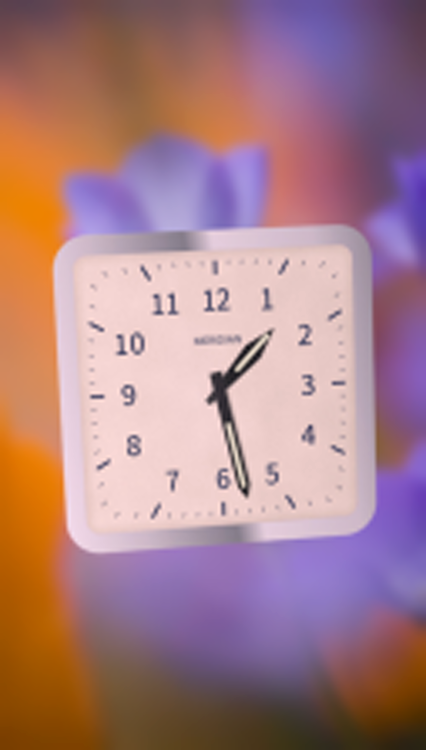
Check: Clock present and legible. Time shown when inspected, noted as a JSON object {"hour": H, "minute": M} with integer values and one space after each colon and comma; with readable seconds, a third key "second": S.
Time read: {"hour": 1, "minute": 28}
